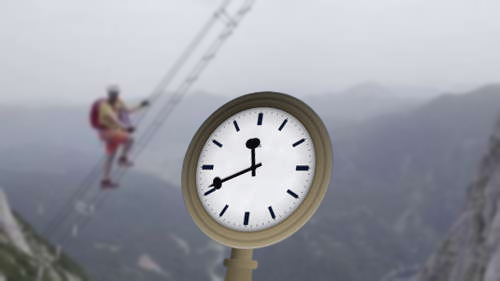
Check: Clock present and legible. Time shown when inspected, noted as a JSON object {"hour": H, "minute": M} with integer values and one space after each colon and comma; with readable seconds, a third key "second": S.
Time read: {"hour": 11, "minute": 41}
